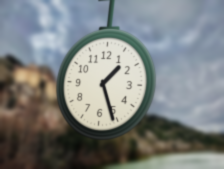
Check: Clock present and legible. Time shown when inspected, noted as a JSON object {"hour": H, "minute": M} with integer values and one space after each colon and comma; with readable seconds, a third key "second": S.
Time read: {"hour": 1, "minute": 26}
